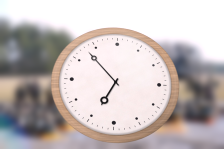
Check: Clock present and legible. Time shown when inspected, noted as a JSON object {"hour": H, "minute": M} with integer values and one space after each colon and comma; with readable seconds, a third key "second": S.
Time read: {"hour": 6, "minute": 53}
